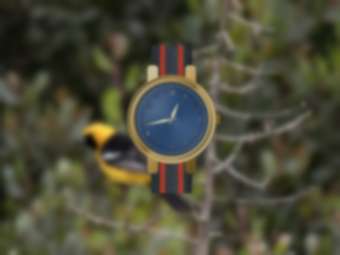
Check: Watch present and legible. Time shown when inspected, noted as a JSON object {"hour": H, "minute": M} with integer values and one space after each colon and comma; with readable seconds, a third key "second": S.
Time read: {"hour": 12, "minute": 43}
